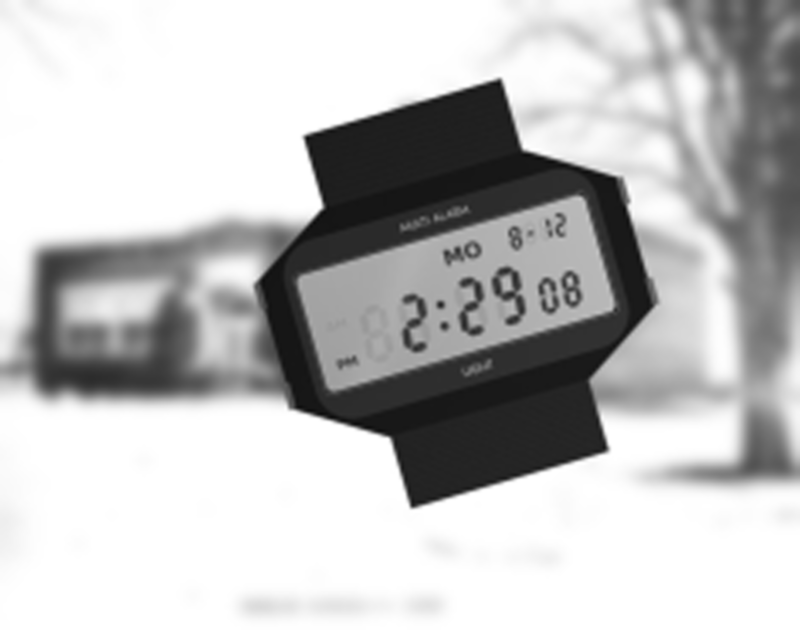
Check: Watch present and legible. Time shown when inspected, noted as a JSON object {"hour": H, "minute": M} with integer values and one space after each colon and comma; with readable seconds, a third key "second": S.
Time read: {"hour": 2, "minute": 29, "second": 8}
